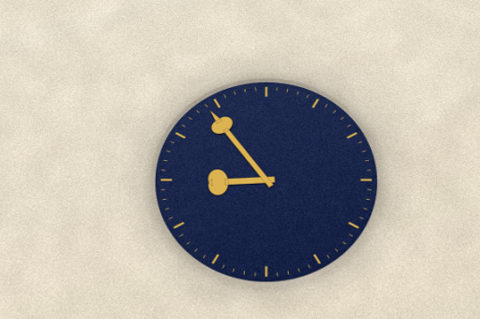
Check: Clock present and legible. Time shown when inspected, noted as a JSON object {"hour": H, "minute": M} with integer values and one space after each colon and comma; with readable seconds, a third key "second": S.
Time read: {"hour": 8, "minute": 54}
